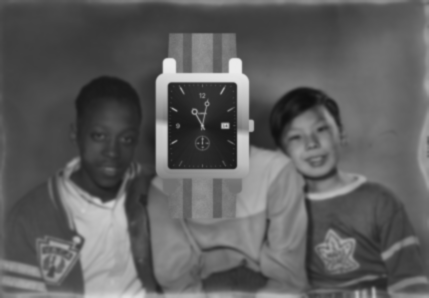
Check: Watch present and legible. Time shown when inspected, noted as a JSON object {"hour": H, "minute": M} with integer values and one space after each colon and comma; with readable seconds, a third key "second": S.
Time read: {"hour": 11, "minute": 2}
